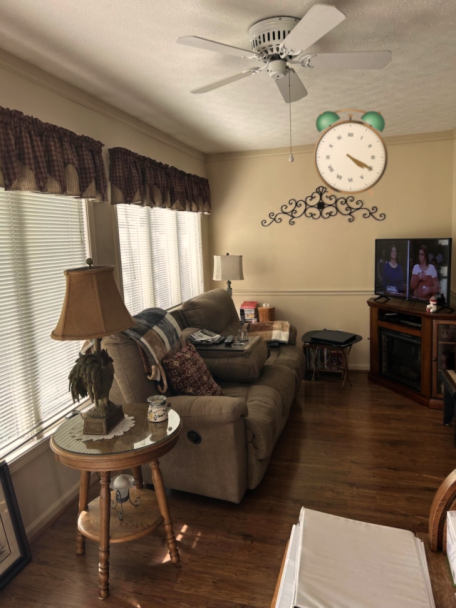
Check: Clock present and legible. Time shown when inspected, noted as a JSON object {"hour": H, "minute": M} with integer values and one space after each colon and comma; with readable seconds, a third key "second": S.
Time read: {"hour": 4, "minute": 20}
